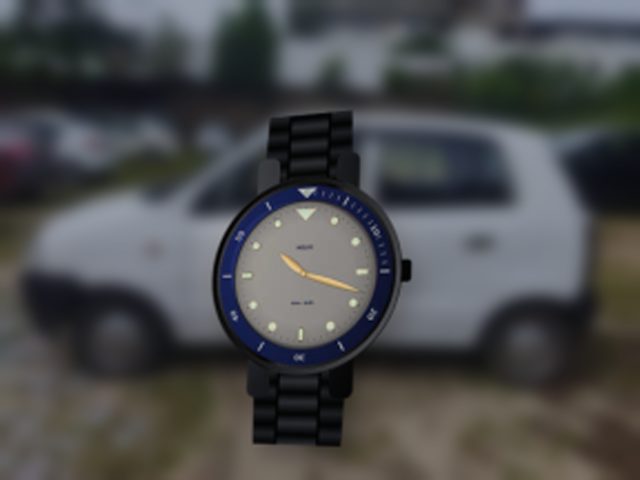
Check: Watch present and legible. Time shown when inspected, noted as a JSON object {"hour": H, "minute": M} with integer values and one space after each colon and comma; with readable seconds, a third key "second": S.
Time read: {"hour": 10, "minute": 18}
